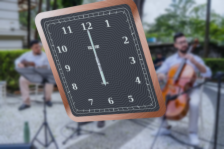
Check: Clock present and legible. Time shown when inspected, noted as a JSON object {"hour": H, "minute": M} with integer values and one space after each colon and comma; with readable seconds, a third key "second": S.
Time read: {"hour": 6, "minute": 0}
